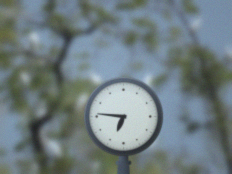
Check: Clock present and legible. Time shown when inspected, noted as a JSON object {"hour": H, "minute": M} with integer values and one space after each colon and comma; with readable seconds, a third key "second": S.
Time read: {"hour": 6, "minute": 46}
